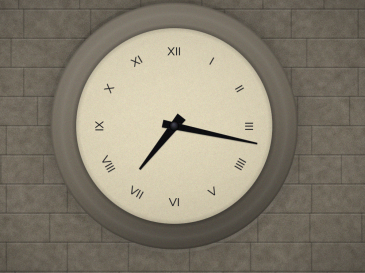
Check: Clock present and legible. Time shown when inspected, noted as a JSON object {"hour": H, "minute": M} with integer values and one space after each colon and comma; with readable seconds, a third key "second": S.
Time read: {"hour": 7, "minute": 17}
